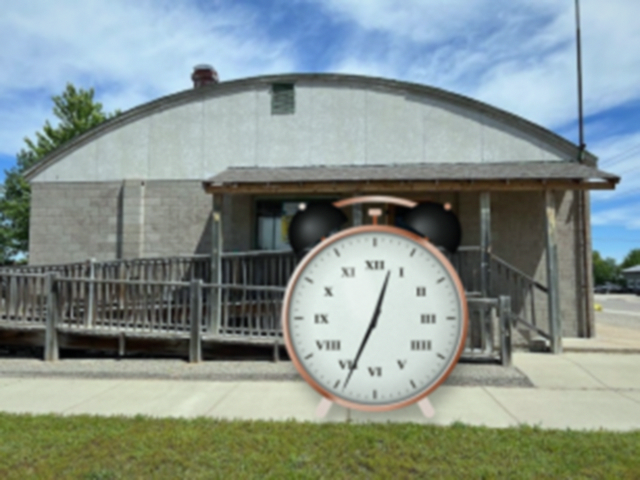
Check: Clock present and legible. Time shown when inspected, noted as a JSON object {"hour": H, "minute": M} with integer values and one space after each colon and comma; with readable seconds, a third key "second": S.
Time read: {"hour": 12, "minute": 34}
